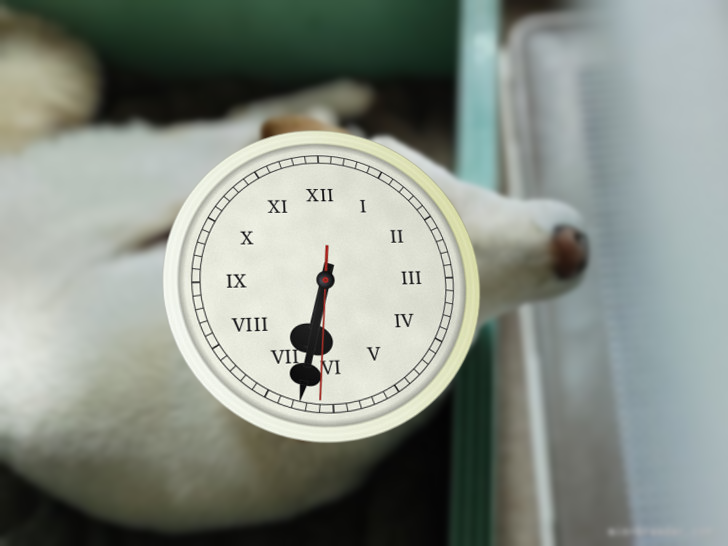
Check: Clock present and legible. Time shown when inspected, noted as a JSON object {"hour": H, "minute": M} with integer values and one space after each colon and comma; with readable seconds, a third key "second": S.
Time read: {"hour": 6, "minute": 32, "second": 31}
